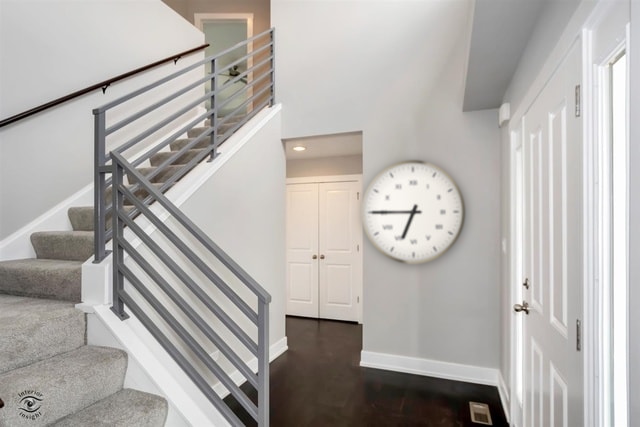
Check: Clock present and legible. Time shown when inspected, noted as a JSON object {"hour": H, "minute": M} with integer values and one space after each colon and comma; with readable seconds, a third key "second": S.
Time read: {"hour": 6, "minute": 45}
